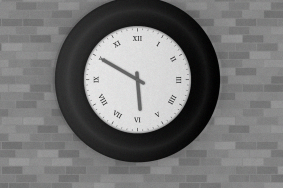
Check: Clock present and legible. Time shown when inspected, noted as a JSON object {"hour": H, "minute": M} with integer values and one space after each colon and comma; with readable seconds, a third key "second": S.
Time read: {"hour": 5, "minute": 50}
